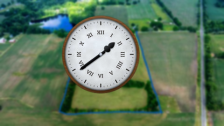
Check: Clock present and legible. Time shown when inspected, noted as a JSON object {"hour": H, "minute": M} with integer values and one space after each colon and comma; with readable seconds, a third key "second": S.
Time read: {"hour": 1, "minute": 39}
